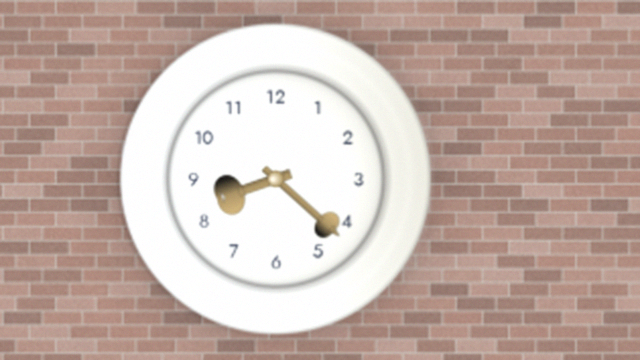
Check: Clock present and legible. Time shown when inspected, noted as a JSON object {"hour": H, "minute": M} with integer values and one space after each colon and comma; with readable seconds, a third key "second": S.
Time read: {"hour": 8, "minute": 22}
